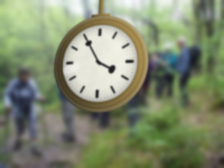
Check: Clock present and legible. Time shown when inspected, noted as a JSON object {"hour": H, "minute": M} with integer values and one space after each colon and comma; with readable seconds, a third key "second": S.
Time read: {"hour": 3, "minute": 55}
